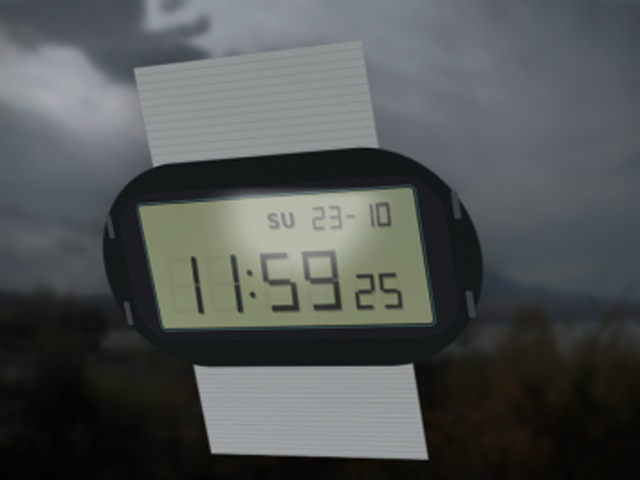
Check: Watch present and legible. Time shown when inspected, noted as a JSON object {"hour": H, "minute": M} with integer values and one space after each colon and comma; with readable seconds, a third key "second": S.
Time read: {"hour": 11, "minute": 59, "second": 25}
